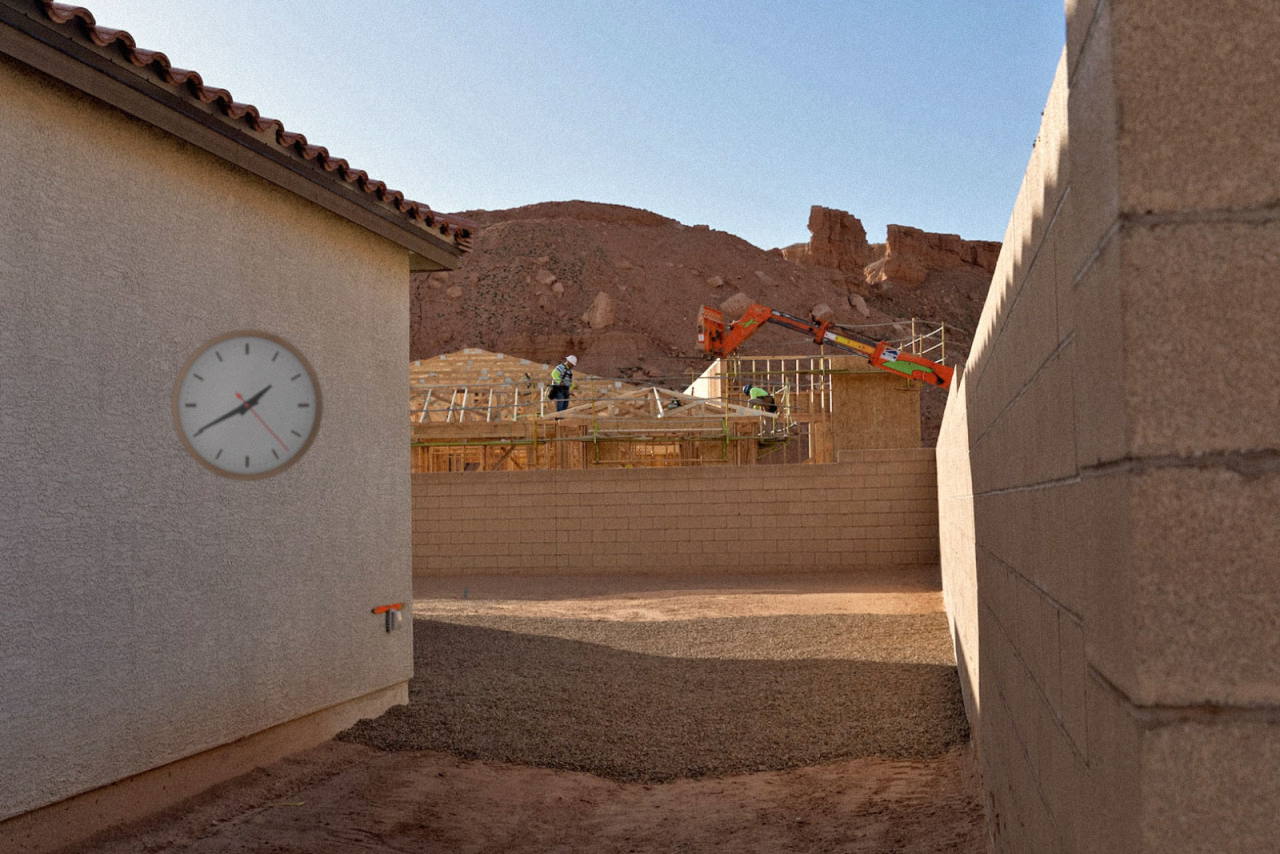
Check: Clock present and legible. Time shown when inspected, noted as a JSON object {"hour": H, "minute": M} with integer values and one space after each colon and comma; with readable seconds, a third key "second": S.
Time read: {"hour": 1, "minute": 40, "second": 23}
